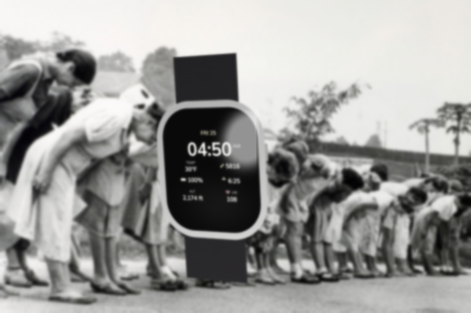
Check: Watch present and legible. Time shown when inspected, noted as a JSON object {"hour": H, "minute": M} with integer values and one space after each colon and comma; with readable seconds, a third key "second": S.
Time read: {"hour": 4, "minute": 50}
